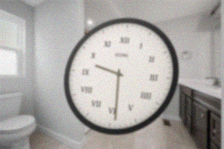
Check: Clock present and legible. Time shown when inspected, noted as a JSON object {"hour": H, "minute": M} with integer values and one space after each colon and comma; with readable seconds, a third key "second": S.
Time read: {"hour": 9, "minute": 29}
